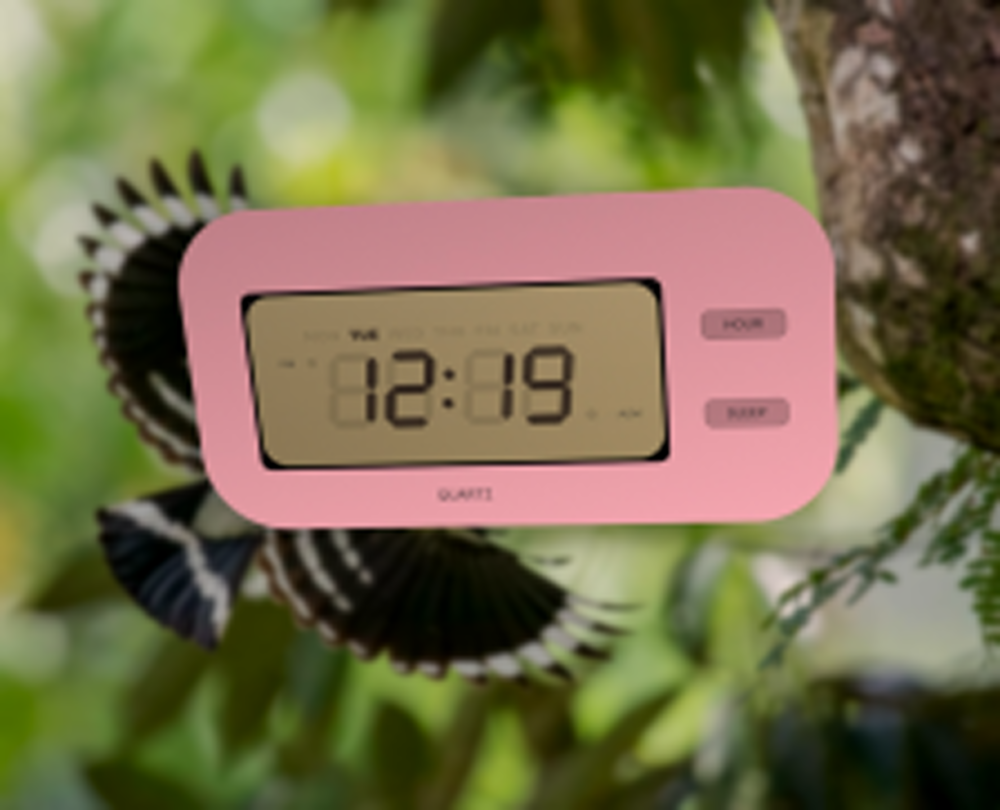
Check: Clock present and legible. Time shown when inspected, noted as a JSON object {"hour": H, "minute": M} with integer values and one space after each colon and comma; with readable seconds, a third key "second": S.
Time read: {"hour": 12, "minute": 19}
